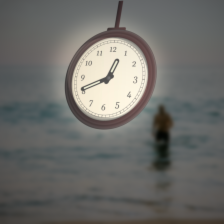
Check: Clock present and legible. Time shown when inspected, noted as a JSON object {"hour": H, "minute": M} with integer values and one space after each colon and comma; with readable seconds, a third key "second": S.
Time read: {"hour": 12, "minute": 41}
